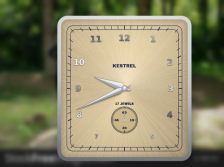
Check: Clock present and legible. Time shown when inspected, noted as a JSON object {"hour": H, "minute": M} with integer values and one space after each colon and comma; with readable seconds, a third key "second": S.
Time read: {"hour": 9, "minute": 41}
